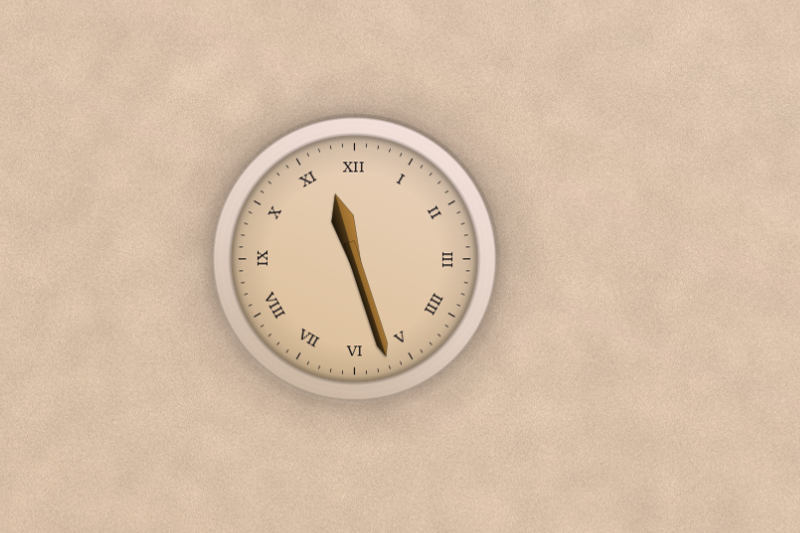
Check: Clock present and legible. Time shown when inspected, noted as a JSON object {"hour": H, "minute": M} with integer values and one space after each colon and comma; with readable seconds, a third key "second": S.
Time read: {"hour": 11, "minute": 27}
